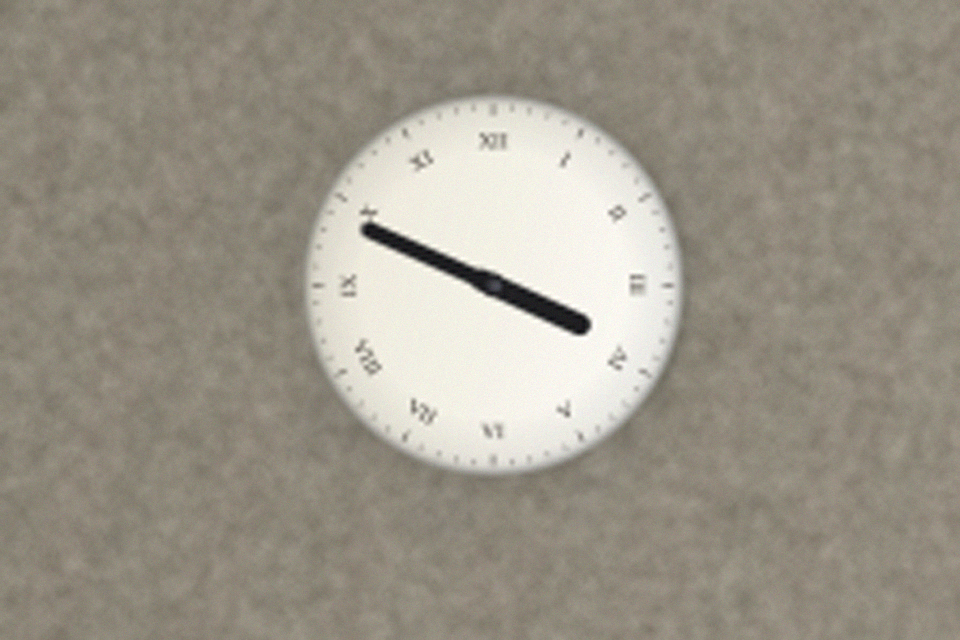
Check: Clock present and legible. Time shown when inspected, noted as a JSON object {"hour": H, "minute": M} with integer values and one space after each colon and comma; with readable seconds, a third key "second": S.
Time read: {"hour": 3, "minute": 49}
